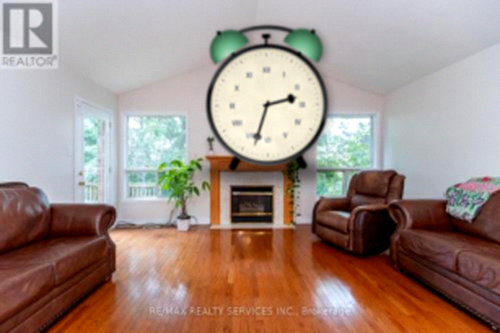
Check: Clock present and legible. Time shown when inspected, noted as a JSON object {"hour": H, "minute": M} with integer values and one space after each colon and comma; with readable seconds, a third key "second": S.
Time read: {"hour": 2, "minute": 33}
